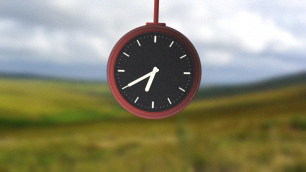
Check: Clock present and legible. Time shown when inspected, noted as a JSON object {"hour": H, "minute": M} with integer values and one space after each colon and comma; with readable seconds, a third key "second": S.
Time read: {"hour": 6, "minute": 40}
